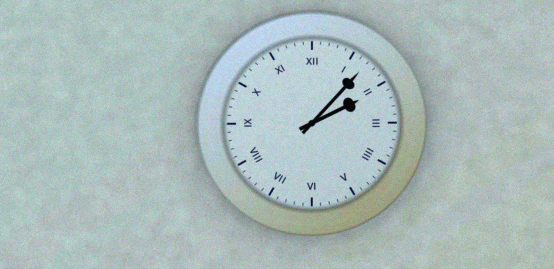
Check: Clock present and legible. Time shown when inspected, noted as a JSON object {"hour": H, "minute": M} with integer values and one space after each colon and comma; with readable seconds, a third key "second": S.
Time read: {"hour": 2, "minute": 7}
